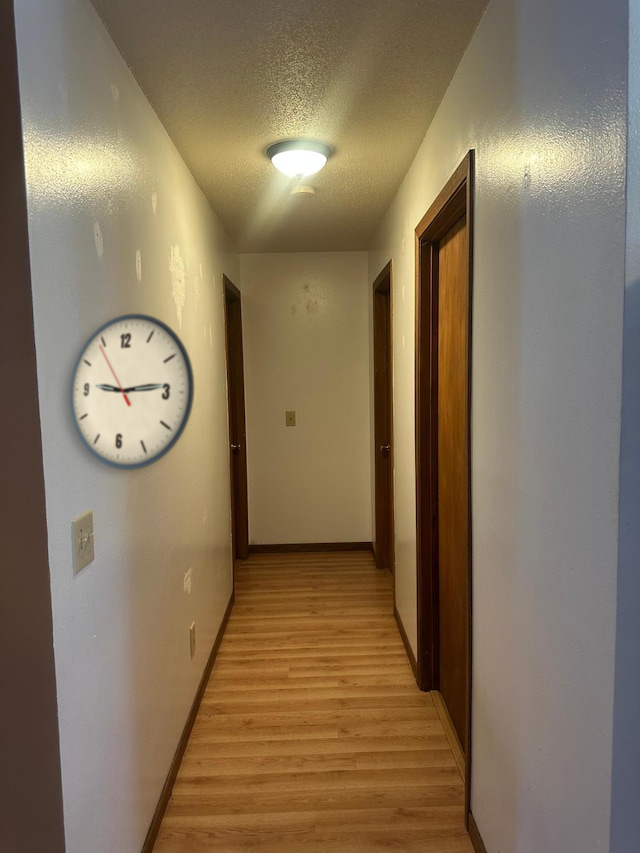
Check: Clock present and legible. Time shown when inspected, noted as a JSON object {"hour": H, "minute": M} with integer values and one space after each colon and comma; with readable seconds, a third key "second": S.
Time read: {"hour": 9, "minute": 13, "second": 54}
